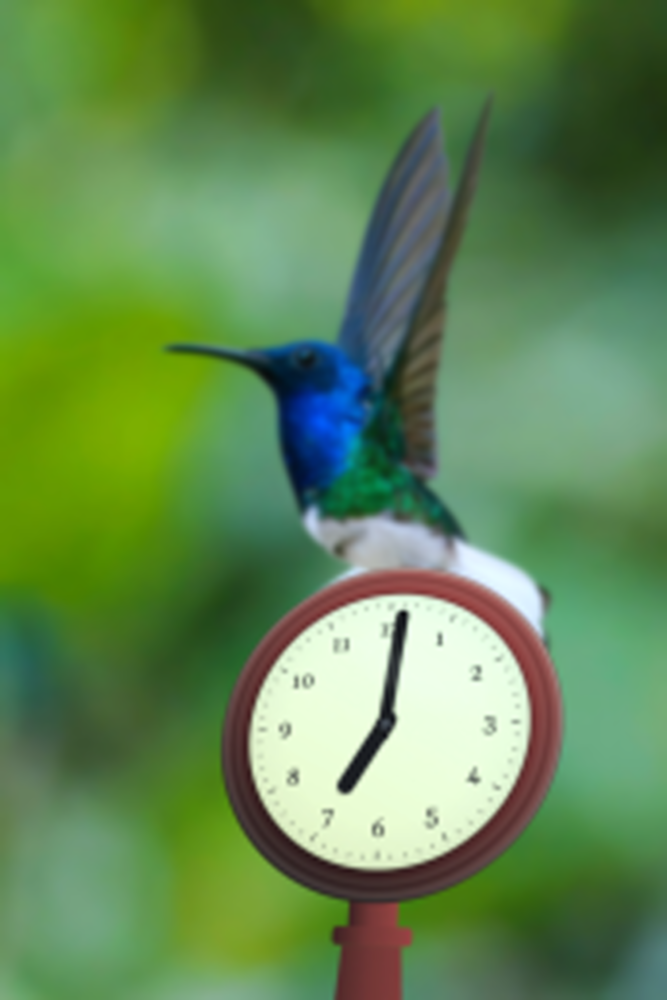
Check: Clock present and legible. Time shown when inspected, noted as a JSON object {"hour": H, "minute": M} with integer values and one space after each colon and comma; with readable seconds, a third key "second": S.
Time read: {"hour": 7, "minute": 1}
